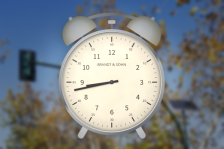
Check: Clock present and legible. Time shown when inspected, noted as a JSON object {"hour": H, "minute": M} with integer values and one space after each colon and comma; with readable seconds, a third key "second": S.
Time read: {"hour": 8, "minute": 43}
